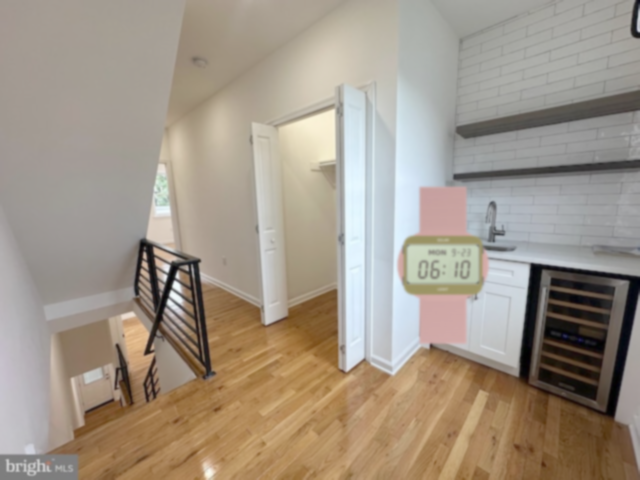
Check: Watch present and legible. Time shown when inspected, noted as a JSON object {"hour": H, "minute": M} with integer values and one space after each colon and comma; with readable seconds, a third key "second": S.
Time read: {"hour": 6, "minute": 10}
